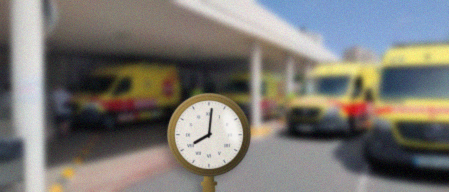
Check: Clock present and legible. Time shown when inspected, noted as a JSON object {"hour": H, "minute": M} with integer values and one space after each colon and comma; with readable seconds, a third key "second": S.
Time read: {"hour": 8, "minute": 1}
